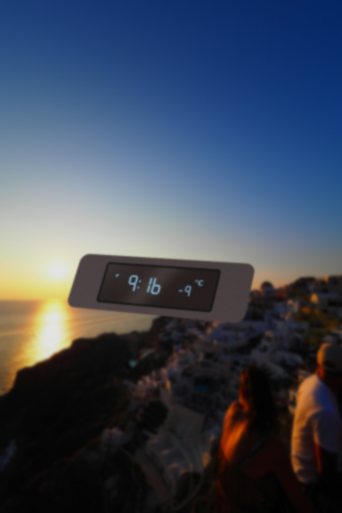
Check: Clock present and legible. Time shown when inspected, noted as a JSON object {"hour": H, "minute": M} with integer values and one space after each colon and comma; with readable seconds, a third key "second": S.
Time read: {"hour": 9, "minute": 16}
